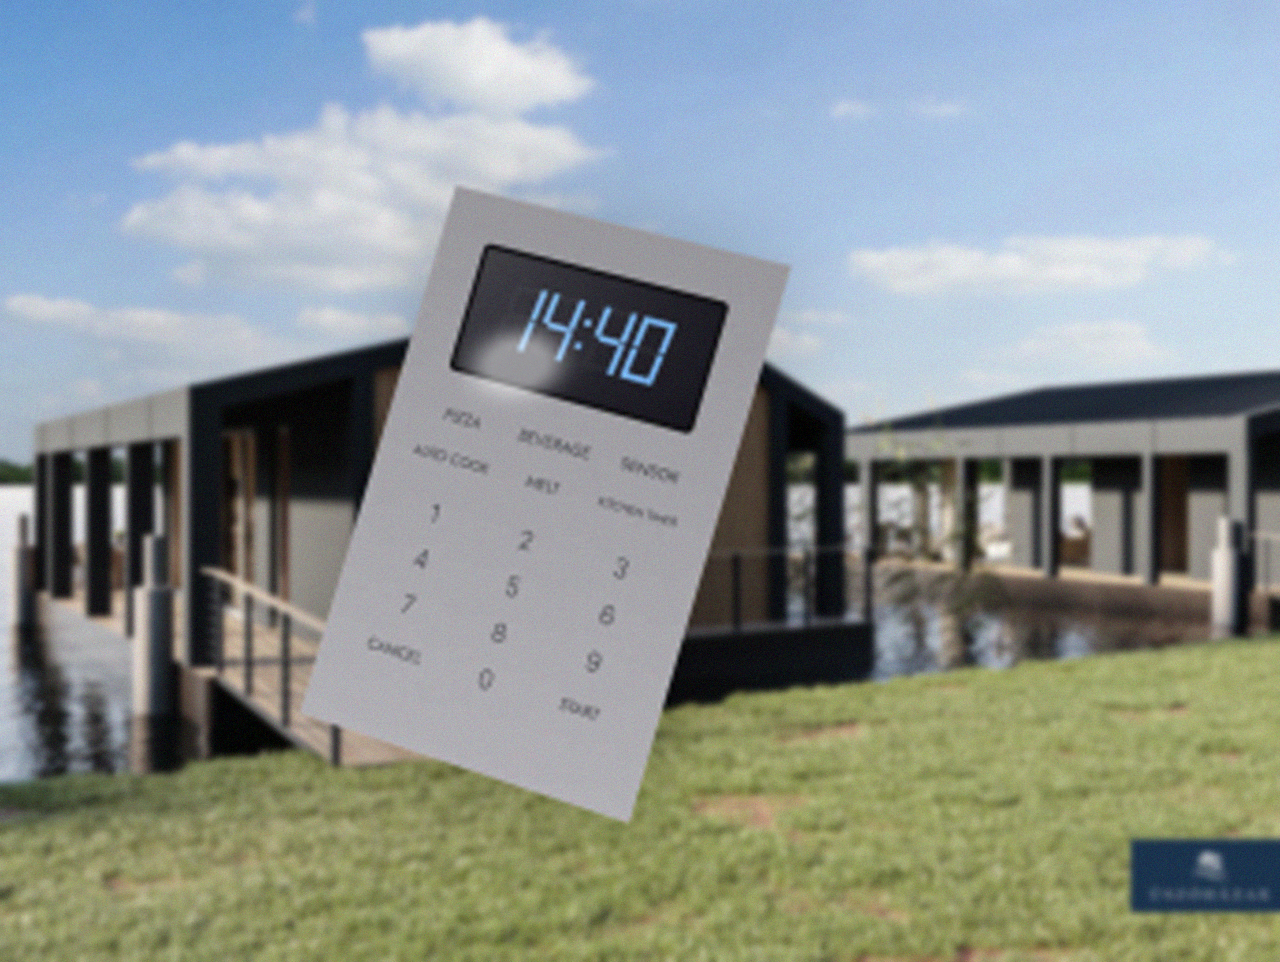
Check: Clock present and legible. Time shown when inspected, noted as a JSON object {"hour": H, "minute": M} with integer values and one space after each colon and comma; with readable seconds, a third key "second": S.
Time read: {"hour": 14, "minute": 40}
